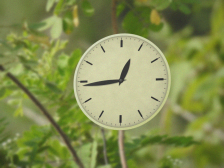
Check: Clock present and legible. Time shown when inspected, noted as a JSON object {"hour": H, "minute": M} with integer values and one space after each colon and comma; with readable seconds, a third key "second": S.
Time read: {"hour": 12, "minute": 44}
